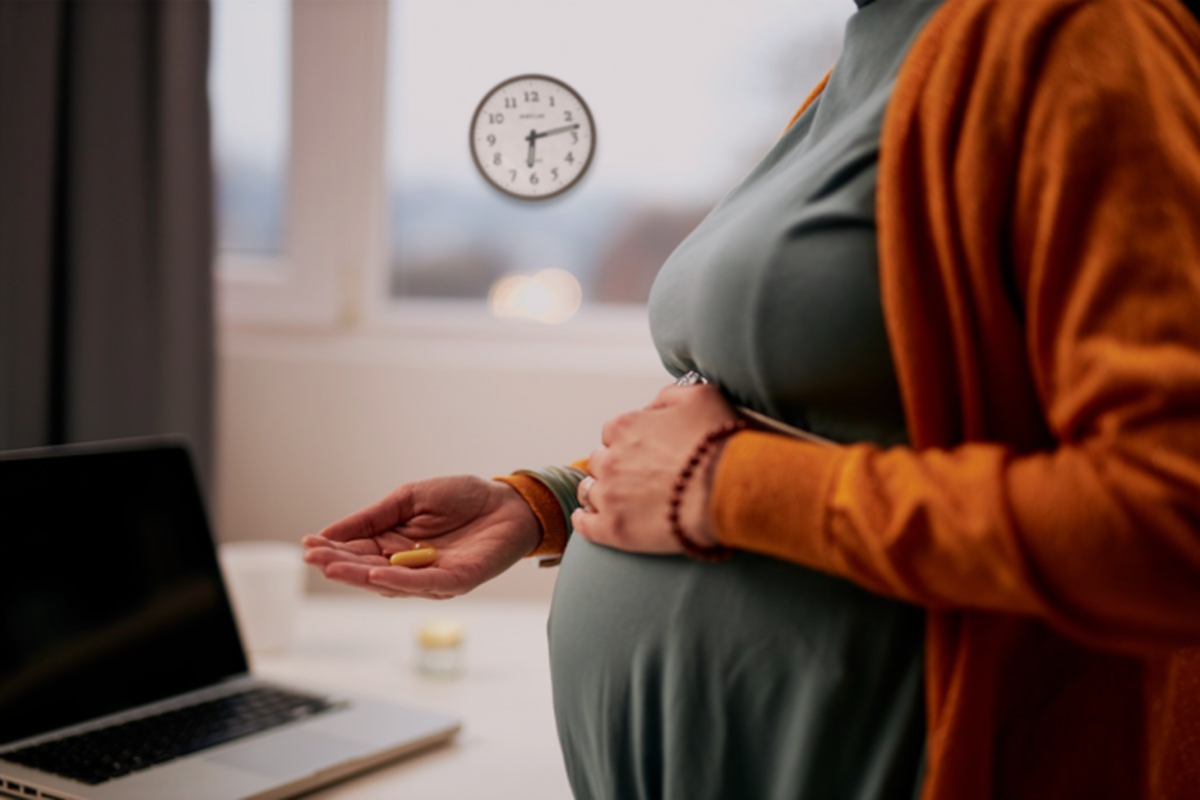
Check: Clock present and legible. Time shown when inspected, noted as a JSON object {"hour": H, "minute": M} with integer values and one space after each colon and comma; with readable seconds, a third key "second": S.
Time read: {"hour": 6, "minute": 13}
